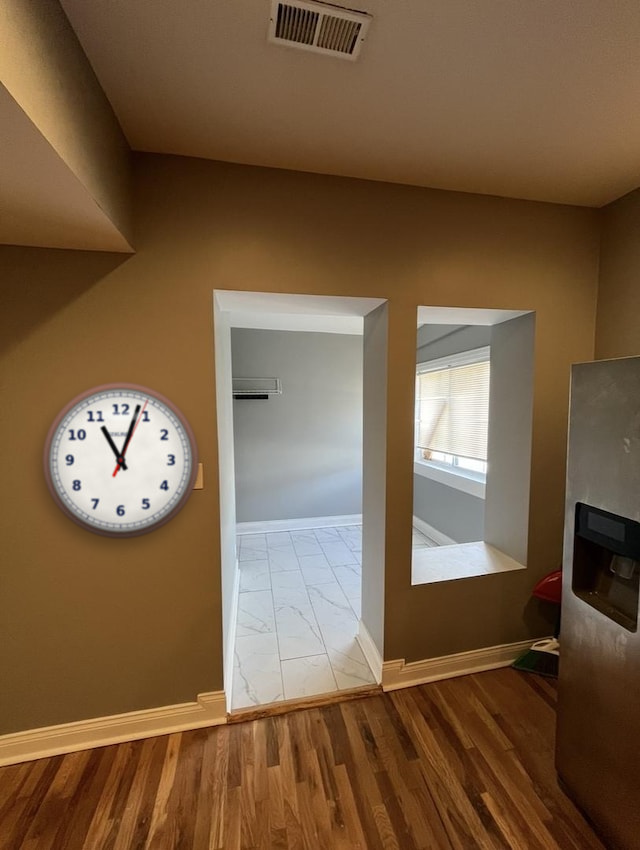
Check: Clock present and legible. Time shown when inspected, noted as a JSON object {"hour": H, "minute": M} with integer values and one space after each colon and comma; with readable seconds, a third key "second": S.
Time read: {"hour": 11, "minute": 3, "second": 4}
